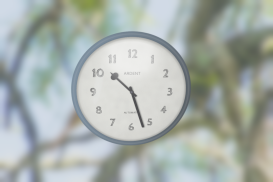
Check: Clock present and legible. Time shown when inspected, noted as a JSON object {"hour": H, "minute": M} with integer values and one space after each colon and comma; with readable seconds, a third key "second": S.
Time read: {"hour": 10, "minute": 27}
